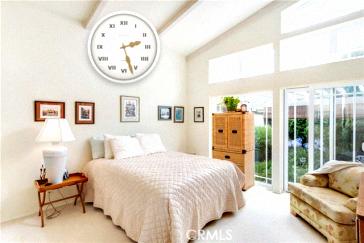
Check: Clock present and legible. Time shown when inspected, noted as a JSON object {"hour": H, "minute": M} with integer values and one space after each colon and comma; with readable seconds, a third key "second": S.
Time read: {"hour": 2, "minute": 27}
